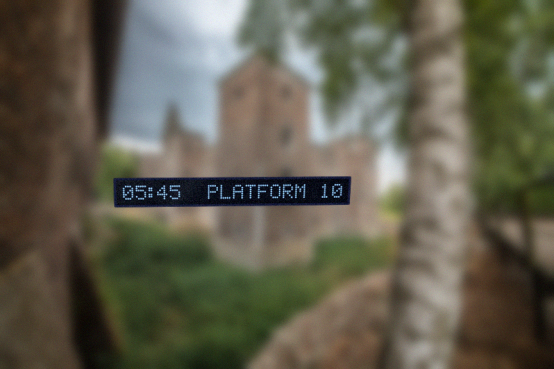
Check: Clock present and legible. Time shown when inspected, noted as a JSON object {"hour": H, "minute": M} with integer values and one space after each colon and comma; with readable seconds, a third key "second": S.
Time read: {"hour": 5, "minute": 45}
